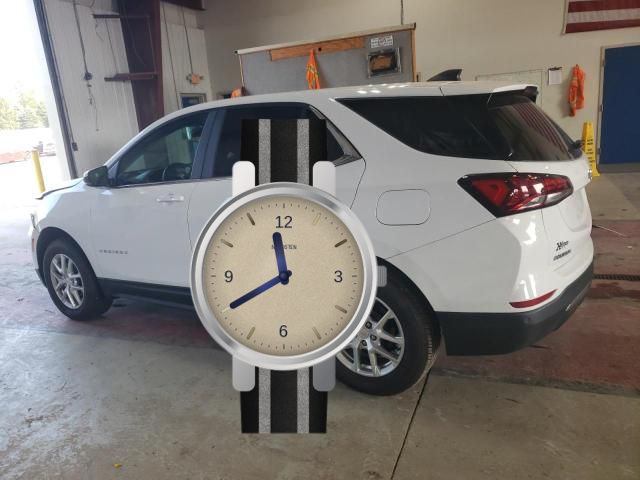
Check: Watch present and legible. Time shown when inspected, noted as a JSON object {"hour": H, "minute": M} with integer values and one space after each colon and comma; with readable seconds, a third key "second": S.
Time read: {"hour": 11, "minute": 40}
